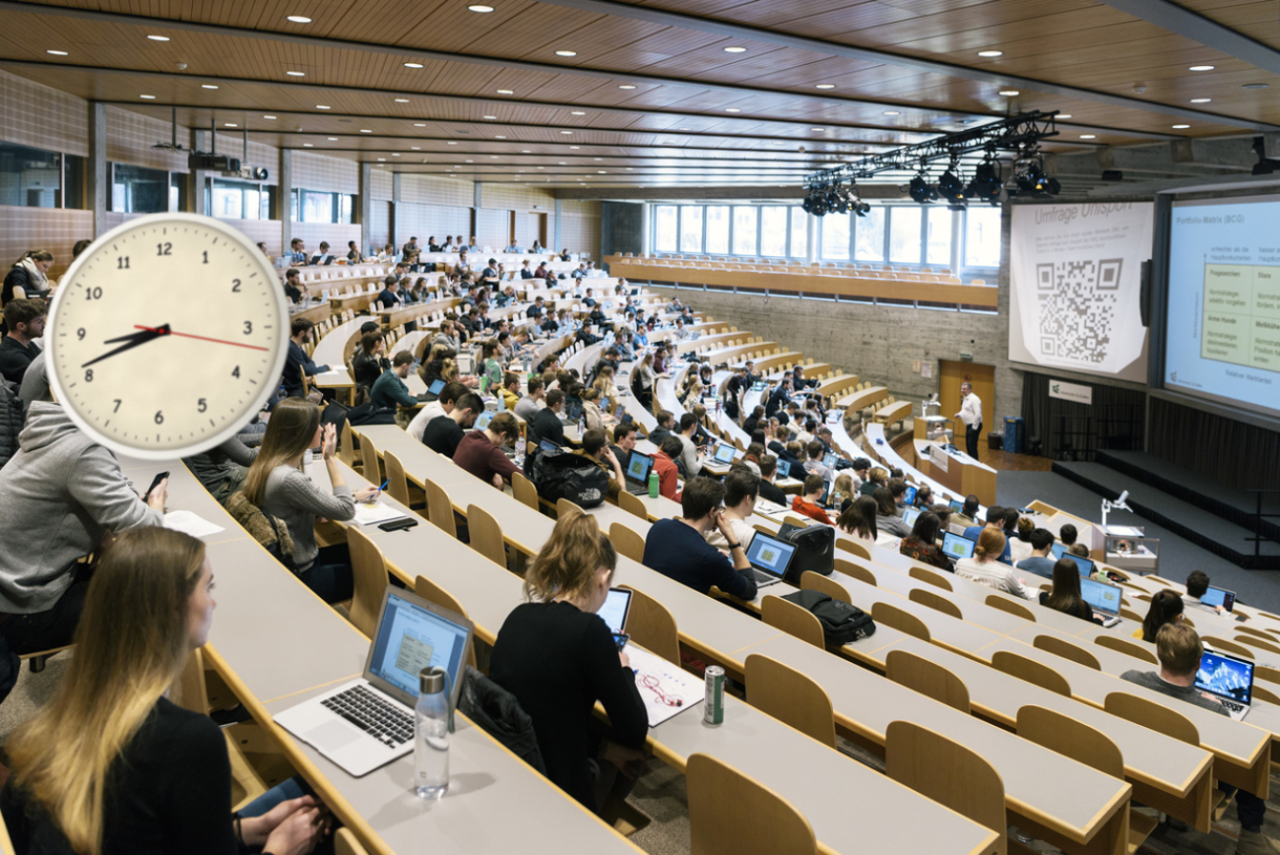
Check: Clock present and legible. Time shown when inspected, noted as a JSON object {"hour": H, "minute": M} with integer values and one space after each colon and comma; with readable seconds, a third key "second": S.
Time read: {"hour": 8, "minute": 41, "second": 17}
